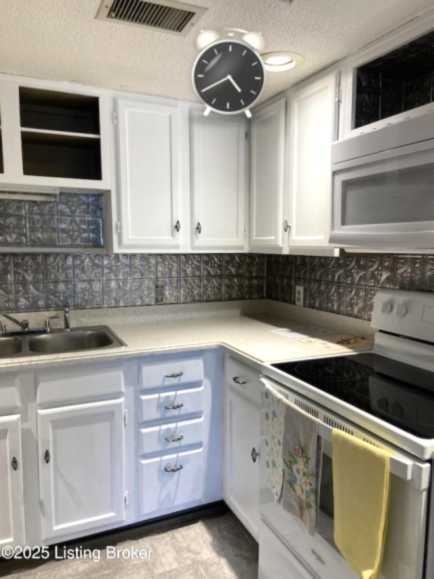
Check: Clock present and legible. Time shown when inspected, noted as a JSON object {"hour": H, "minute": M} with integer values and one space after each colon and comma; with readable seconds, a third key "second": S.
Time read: {"hour": 4, "minute": 40}
